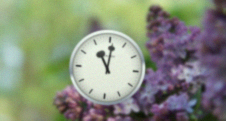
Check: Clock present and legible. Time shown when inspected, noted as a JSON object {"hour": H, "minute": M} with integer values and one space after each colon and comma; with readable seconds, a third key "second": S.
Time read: {"hour": 11, "minute": 1}
